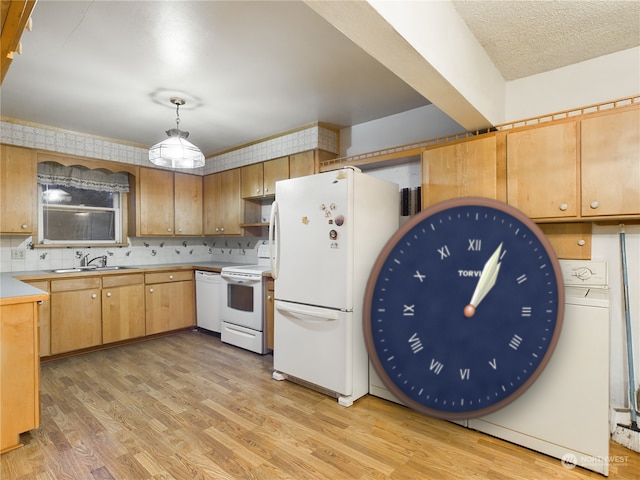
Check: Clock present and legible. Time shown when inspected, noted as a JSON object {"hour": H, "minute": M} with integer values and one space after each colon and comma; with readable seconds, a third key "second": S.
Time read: {"hour": 1, "minute": 4}
